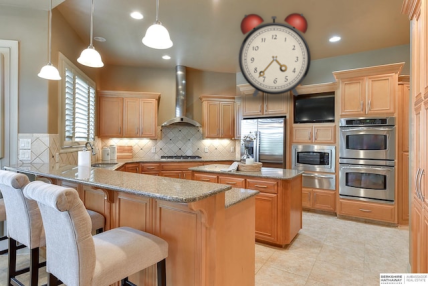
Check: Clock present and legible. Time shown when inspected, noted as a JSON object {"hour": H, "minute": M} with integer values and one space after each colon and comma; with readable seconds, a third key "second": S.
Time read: {"hour": 4, "minute": 37}
